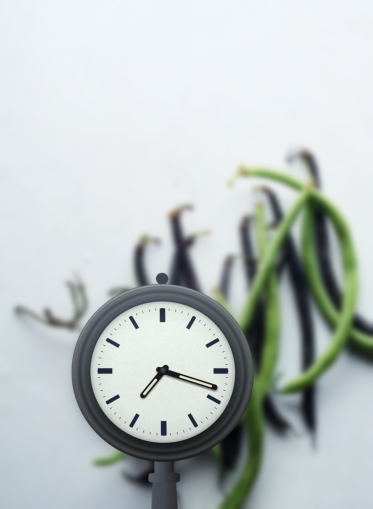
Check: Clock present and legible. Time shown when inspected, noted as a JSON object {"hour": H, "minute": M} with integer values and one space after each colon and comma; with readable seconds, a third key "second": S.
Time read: {"hour": 7, "minute": 18}
